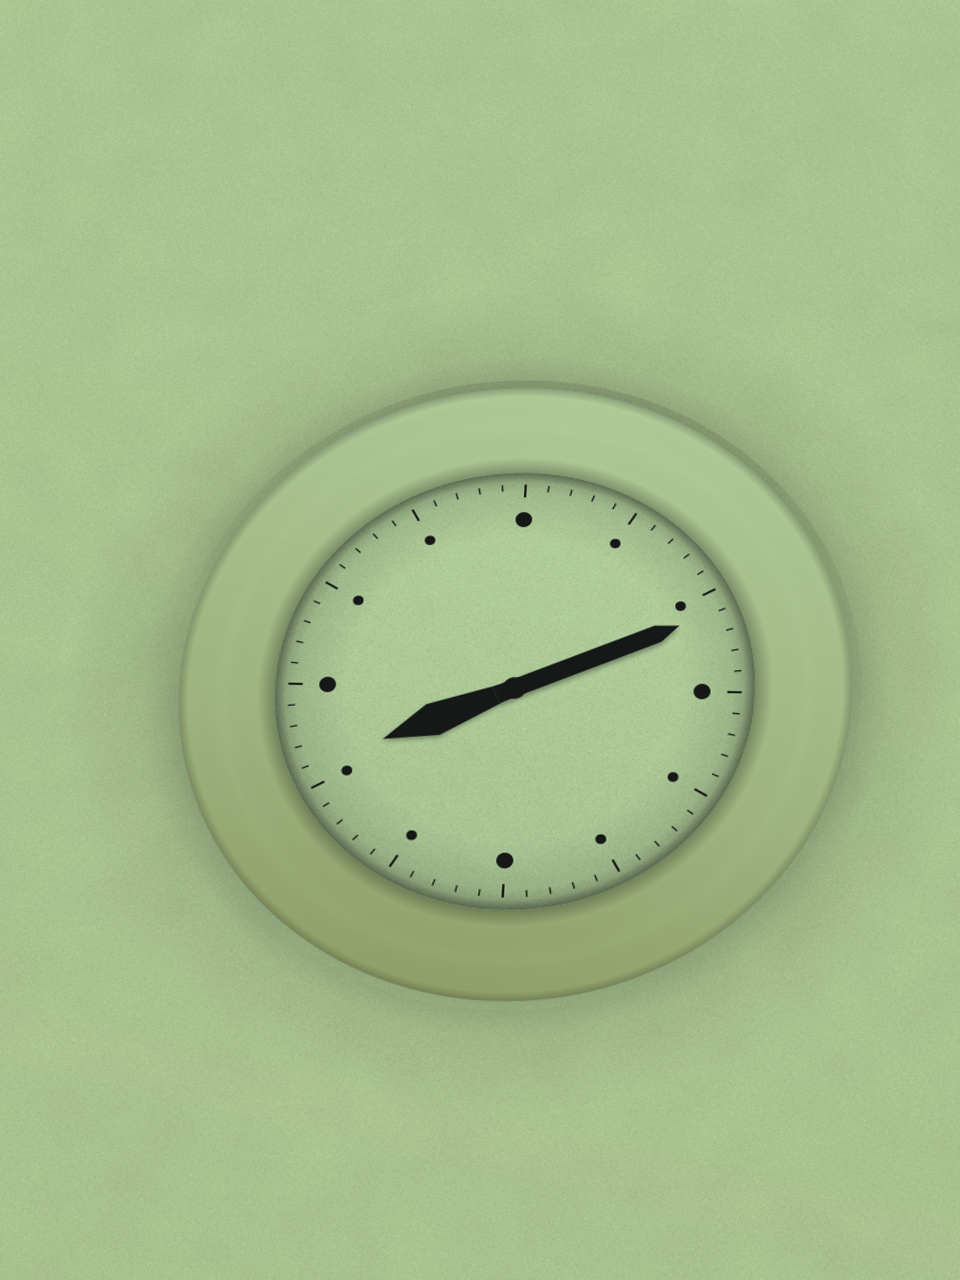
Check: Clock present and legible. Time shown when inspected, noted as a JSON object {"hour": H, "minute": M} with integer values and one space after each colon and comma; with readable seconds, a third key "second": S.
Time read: {"hour": 8, "minute": 11}
